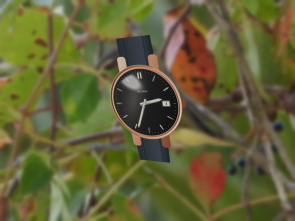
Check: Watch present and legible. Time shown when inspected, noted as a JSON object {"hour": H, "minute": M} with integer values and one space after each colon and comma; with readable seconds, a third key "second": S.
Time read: {"hour": 2, "minute": 34}
